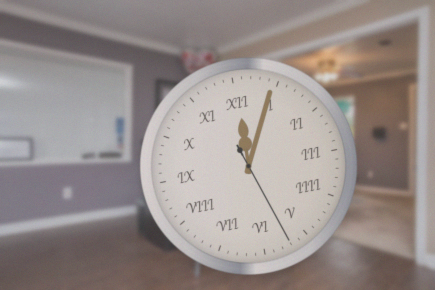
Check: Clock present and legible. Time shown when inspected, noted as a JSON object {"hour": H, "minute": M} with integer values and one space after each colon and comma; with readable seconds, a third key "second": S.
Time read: {"hour": 12, "minute": 4, "second": 27}
